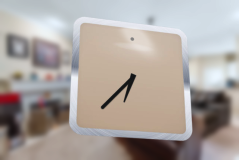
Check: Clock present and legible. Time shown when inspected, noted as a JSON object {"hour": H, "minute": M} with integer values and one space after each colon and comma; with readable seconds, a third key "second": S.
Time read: {"hour": 6, "minute": 37}
